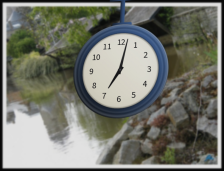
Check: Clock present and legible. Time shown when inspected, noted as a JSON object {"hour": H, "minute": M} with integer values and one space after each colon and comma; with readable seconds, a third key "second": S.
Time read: {"hour": 7, "minute": 2}
